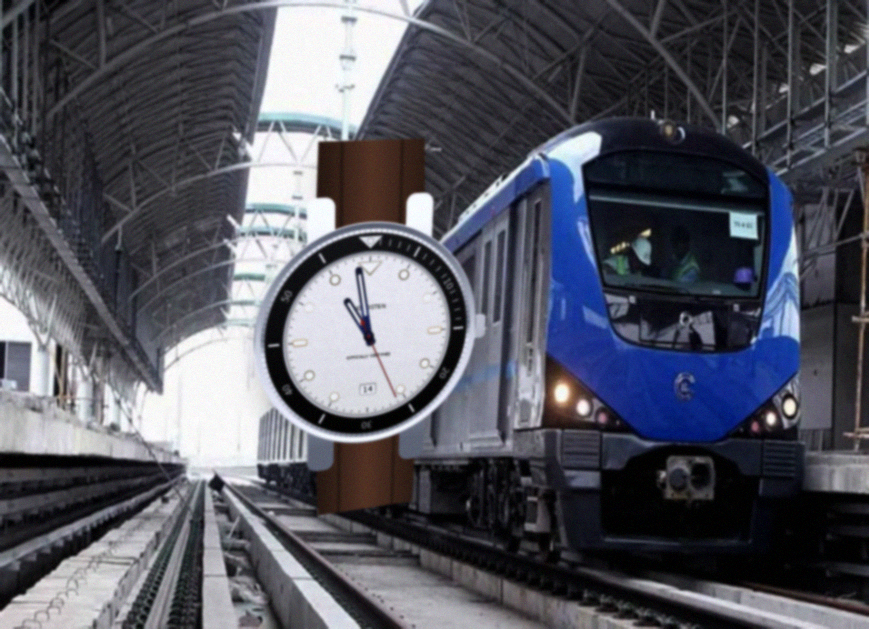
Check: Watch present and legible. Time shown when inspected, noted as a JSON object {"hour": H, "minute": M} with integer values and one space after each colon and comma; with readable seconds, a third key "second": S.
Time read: {"hour": 10, "minute": 58, "second": 26}
